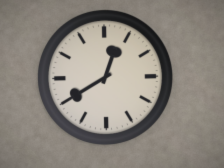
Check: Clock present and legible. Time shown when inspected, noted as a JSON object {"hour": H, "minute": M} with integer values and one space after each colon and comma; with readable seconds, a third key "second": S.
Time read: {"hour": 12, "minute": 40}
